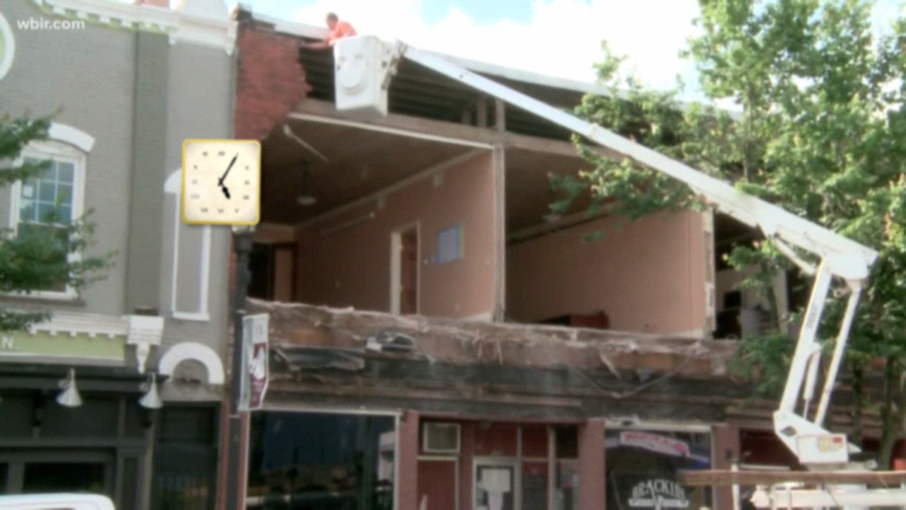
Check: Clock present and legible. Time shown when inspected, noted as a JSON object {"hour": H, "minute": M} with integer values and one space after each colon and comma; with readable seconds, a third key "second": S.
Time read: {"hour": 5, "minute": 5}
